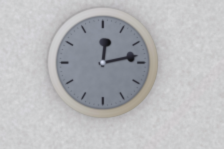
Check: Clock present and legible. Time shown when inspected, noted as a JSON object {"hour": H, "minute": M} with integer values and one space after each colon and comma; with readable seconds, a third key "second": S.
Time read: {"hour": 12, "minute": 13}
